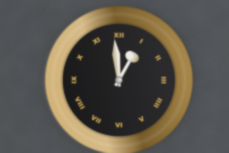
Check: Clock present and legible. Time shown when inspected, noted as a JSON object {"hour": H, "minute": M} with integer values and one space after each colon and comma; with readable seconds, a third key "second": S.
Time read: {"hour": 12, "minute": 59}
